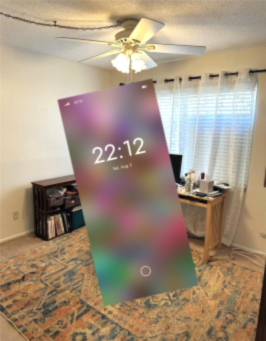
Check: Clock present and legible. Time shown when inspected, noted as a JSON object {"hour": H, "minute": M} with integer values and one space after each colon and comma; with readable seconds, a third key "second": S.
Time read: {"hour": 22, "minute": 12}
